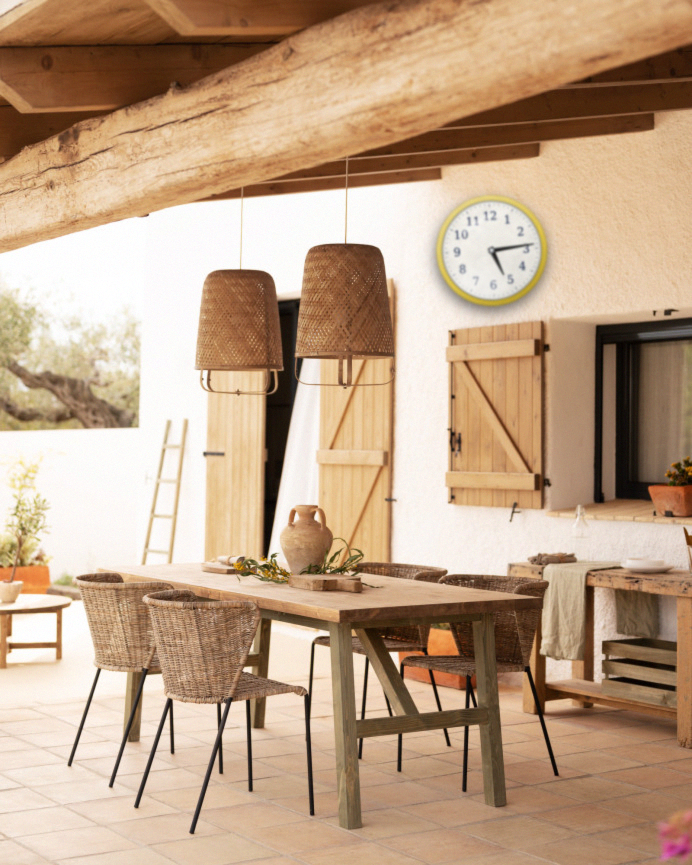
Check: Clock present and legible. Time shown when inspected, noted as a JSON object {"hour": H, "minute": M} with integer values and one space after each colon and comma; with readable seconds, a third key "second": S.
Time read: {"hour": 5, "minute": 14}
